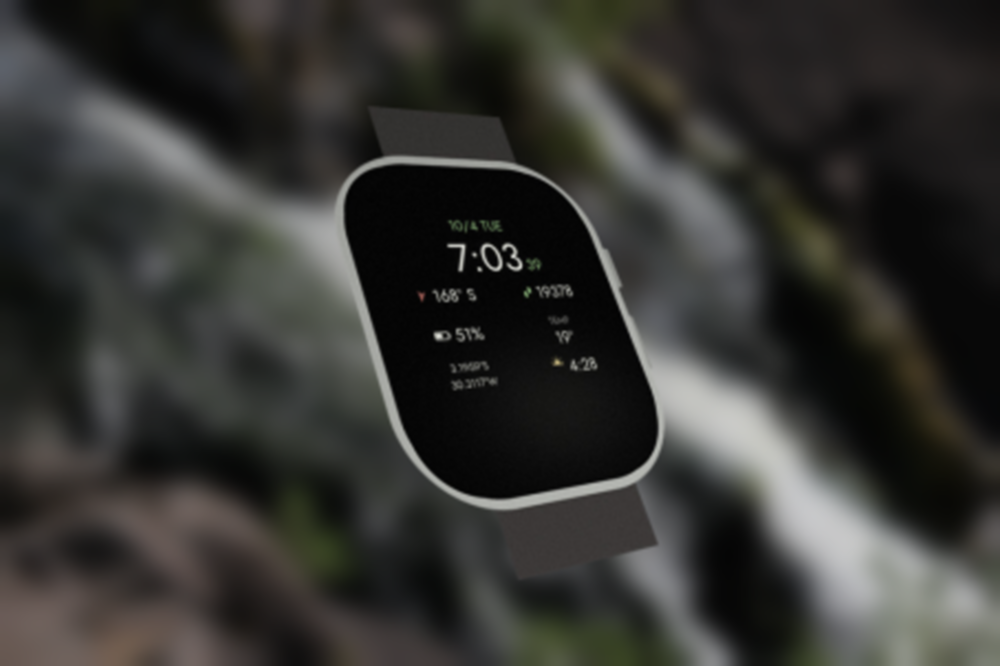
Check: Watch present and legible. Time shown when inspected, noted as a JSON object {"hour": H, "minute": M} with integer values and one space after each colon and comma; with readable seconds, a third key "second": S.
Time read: {"hour": 7, "minute": 3}
